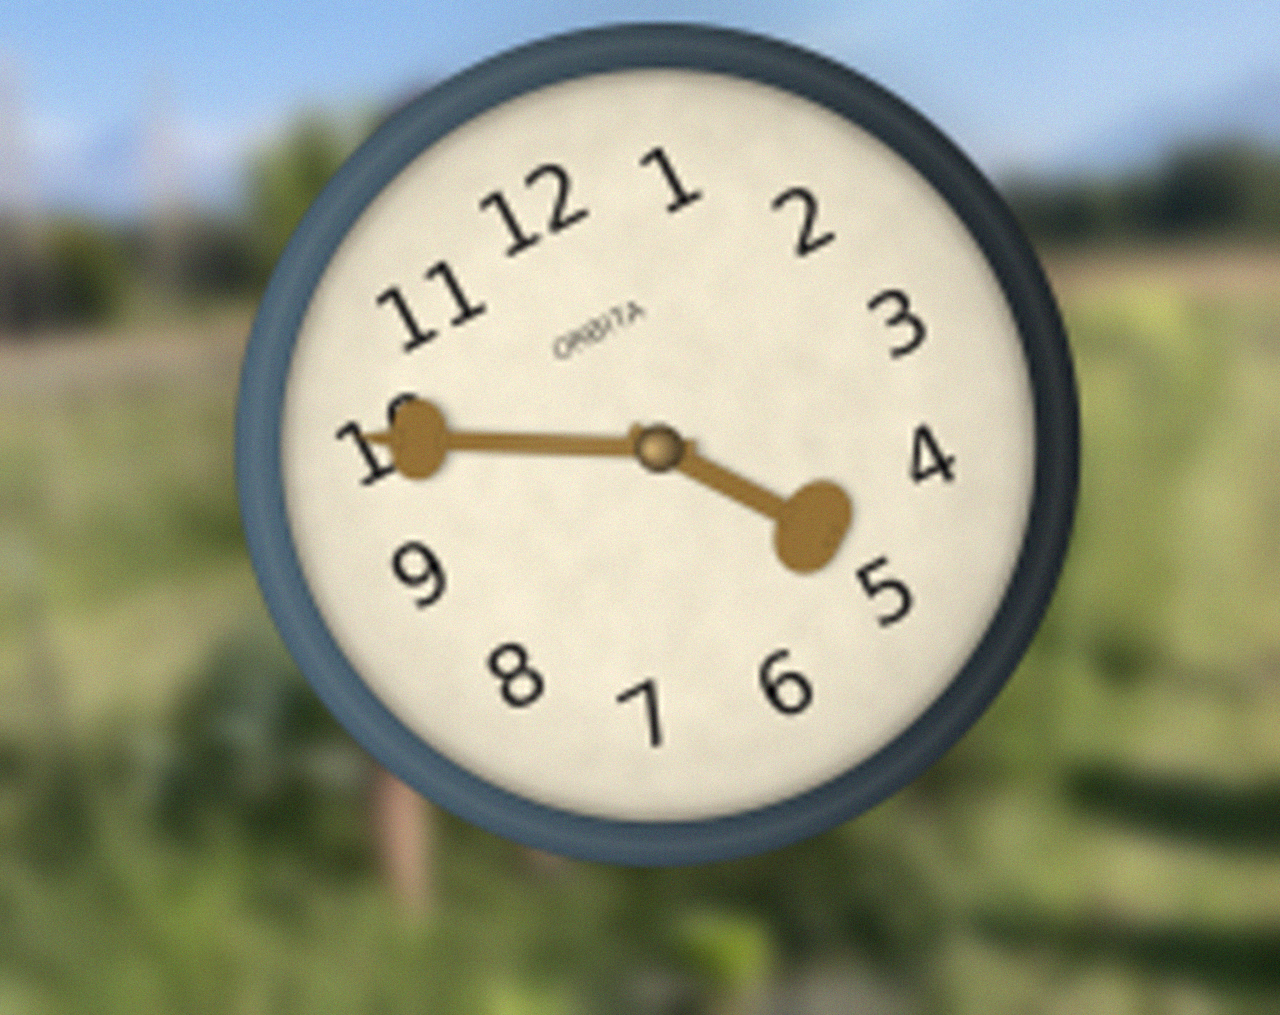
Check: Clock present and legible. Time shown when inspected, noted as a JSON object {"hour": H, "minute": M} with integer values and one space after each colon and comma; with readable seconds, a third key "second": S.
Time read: {"hour": 4, "minute": 50}
